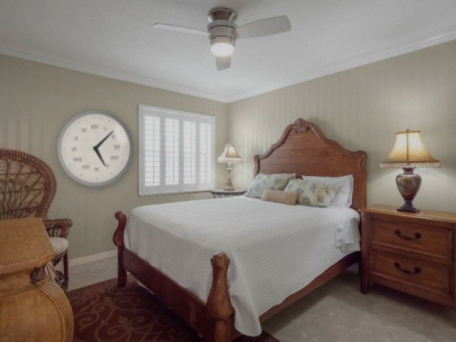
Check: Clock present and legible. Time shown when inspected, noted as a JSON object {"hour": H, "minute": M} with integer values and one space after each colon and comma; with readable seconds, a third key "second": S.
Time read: {"hour": 5, "minute": 8}
